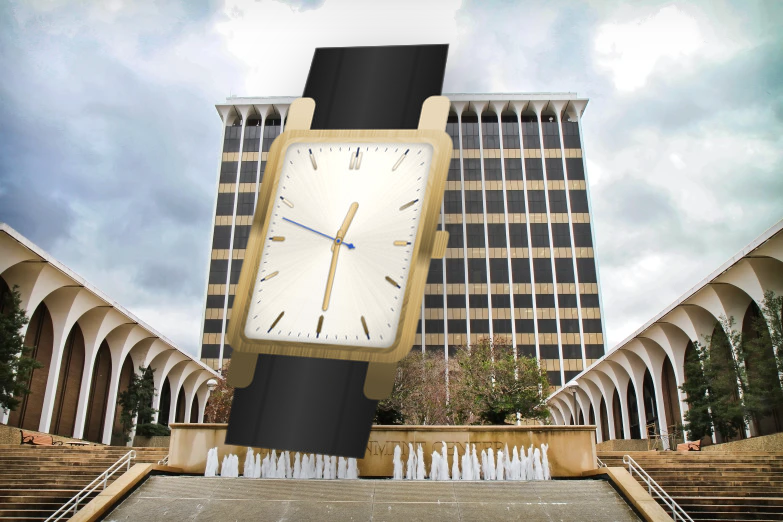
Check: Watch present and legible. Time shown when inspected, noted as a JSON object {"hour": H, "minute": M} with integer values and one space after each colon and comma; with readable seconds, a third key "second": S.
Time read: {"hour": 12, "minute": 29, "second": 48}
